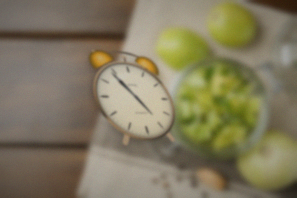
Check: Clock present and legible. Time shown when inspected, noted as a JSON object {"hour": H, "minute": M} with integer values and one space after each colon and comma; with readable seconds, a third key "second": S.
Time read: {"hour": 4, "minute": 54}
